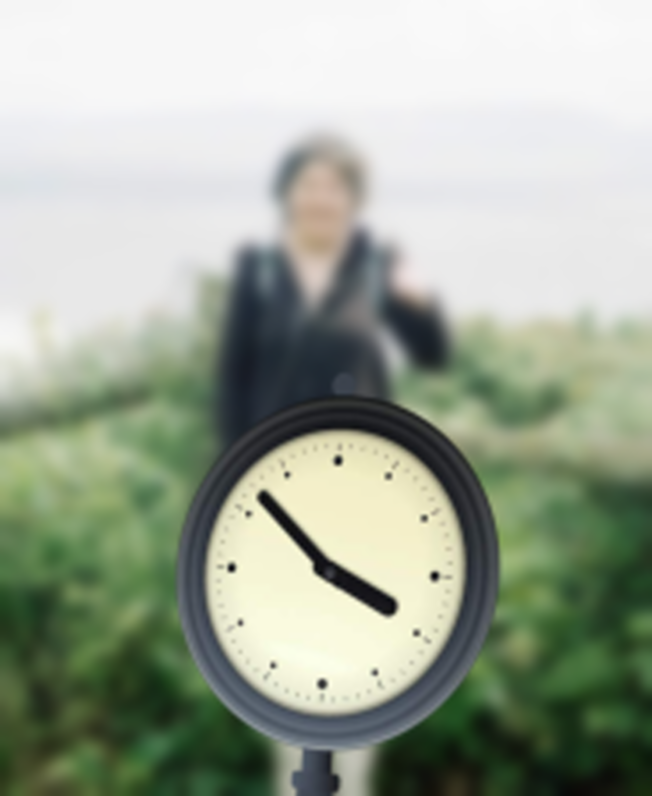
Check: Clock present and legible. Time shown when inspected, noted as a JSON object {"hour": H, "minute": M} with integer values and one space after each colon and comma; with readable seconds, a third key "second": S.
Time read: {"hour": 3, "minute": 52}
